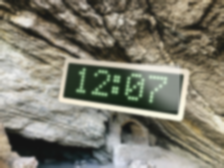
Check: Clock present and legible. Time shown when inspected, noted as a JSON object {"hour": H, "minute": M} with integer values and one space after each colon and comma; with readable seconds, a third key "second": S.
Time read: {"hour": 12, "minute": 7}
